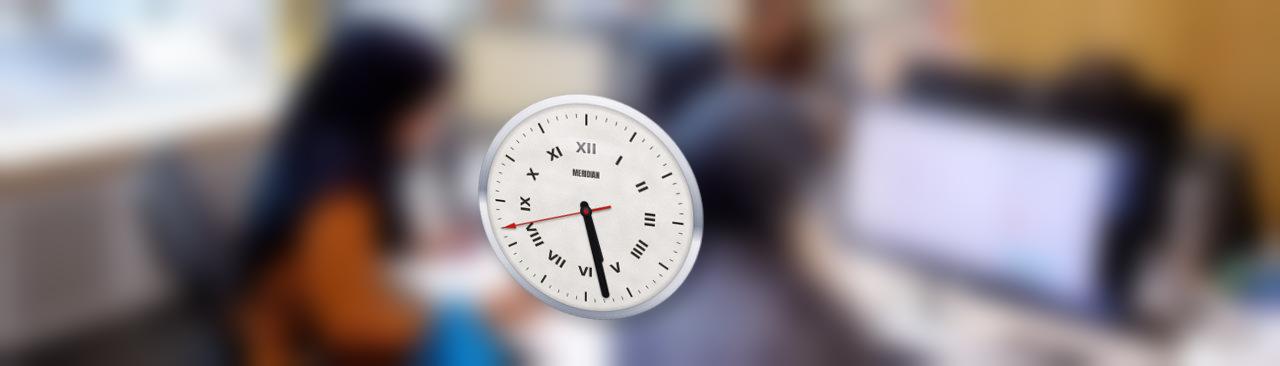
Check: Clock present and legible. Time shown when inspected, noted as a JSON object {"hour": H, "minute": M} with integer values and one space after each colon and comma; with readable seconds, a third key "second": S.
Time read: {"hour": 5, "minute": 27, "second": 42}
